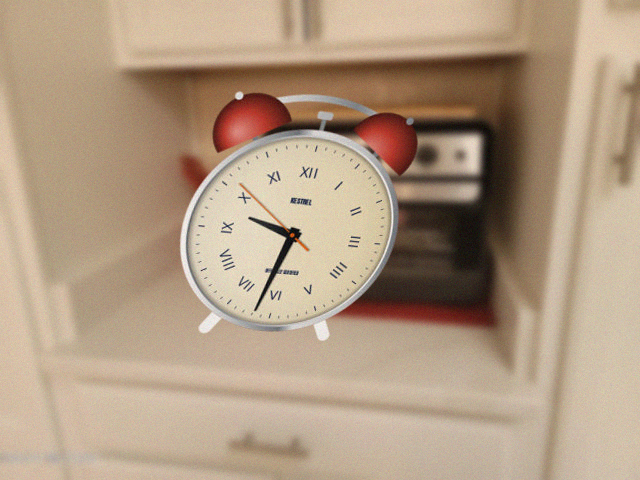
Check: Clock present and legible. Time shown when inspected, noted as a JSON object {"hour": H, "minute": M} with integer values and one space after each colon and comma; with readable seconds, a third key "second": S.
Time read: {"hour": 9, "minute": 31, "second": 51}
